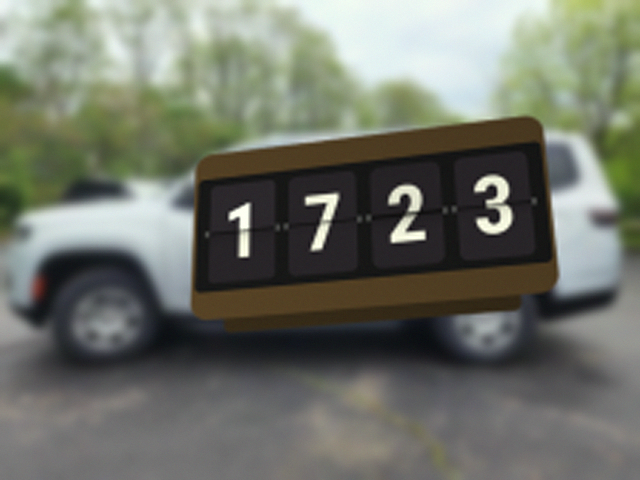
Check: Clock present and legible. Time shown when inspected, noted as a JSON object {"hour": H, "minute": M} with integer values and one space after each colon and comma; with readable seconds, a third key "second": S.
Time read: {"hour": 17, "minute": 23}
